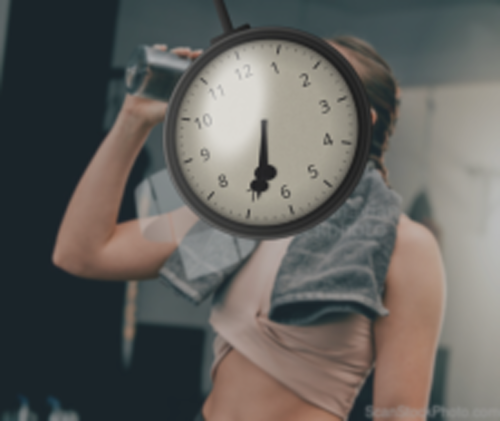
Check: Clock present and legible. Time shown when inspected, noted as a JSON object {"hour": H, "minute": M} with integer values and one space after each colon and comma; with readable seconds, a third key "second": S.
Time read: {"hour": 6, "minute": 34}
